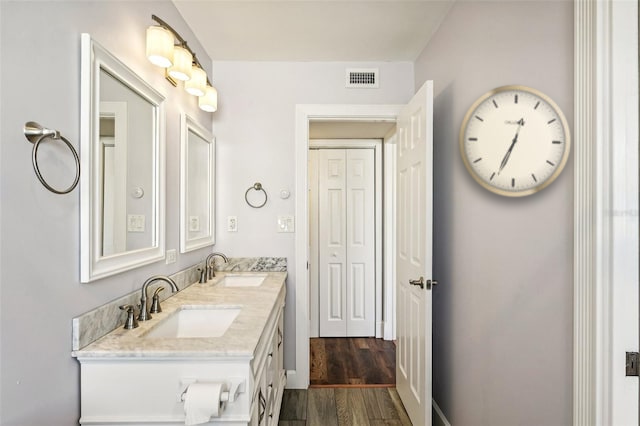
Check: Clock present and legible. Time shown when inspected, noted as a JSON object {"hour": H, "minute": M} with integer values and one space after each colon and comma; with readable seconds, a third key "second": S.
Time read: {"hour": 12, "minute": 34}
